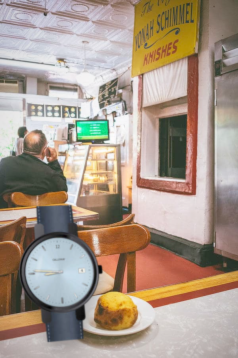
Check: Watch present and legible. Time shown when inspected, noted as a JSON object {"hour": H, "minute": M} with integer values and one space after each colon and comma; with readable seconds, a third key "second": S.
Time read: {"hour": 8, "minute": 46}
